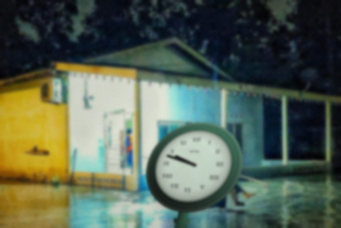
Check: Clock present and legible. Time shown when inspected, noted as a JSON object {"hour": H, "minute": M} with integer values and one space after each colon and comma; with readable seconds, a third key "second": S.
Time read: {"hour": 9, "minute": 48}
